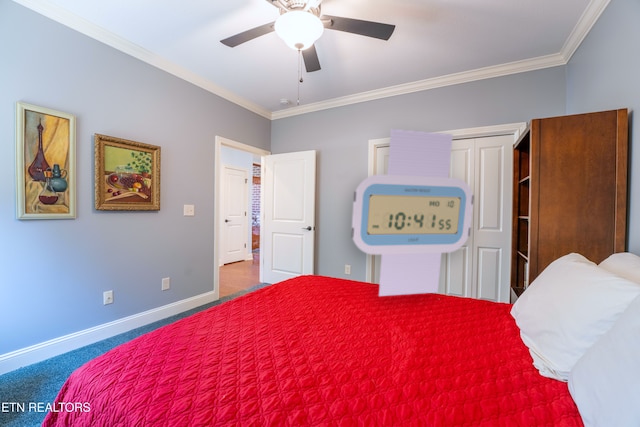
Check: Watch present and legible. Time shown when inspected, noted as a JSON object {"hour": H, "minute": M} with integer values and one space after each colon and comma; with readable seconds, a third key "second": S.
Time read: {"hour": 10, "minute": 41, "second": 55}
